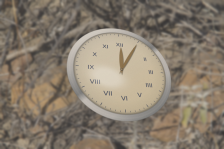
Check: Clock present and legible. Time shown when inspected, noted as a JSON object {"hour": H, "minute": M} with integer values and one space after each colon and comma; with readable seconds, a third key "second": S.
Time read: {"hour": 12, "minute": 5}
